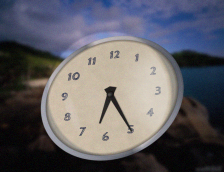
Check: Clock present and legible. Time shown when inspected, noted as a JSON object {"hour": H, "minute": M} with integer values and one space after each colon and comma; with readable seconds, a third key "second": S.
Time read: {"hour": 6, "minute": 25}
